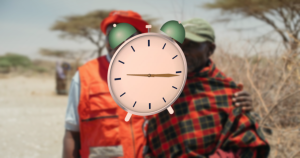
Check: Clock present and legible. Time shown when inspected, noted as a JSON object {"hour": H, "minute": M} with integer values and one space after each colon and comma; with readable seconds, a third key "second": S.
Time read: {"hour": 9, "minute": 16}
